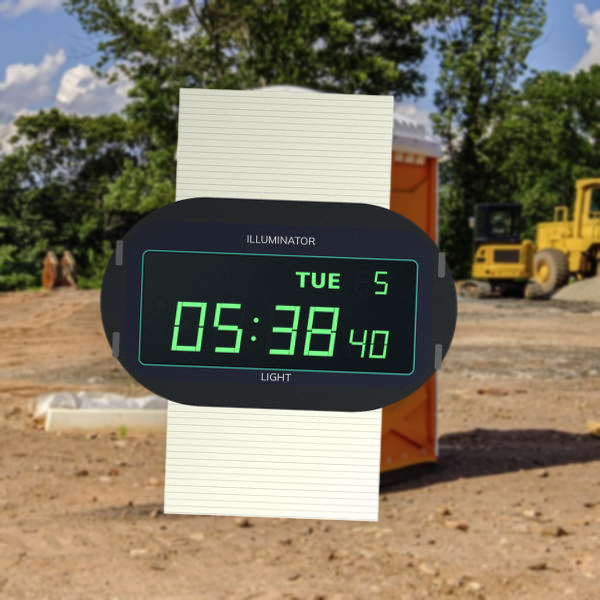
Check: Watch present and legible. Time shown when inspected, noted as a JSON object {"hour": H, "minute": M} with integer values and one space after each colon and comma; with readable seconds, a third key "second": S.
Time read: {"hour": 5, "minute": 38, "second": 40}
